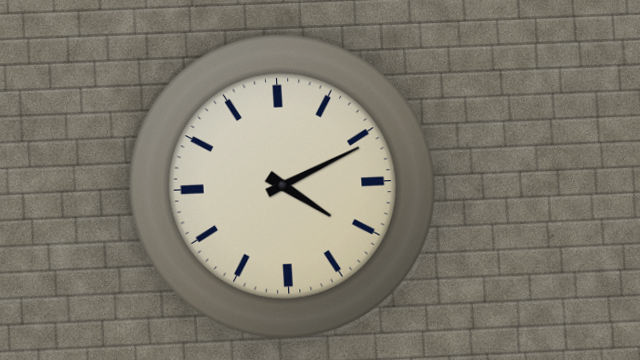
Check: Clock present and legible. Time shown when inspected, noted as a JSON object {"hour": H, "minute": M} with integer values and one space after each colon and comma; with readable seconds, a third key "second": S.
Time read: {"hour": 4, "minute": 11}
